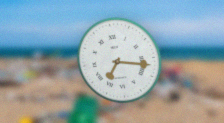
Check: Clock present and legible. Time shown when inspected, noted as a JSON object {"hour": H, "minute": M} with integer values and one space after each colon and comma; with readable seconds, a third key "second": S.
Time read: {"hour": 7, "minute": 17}
